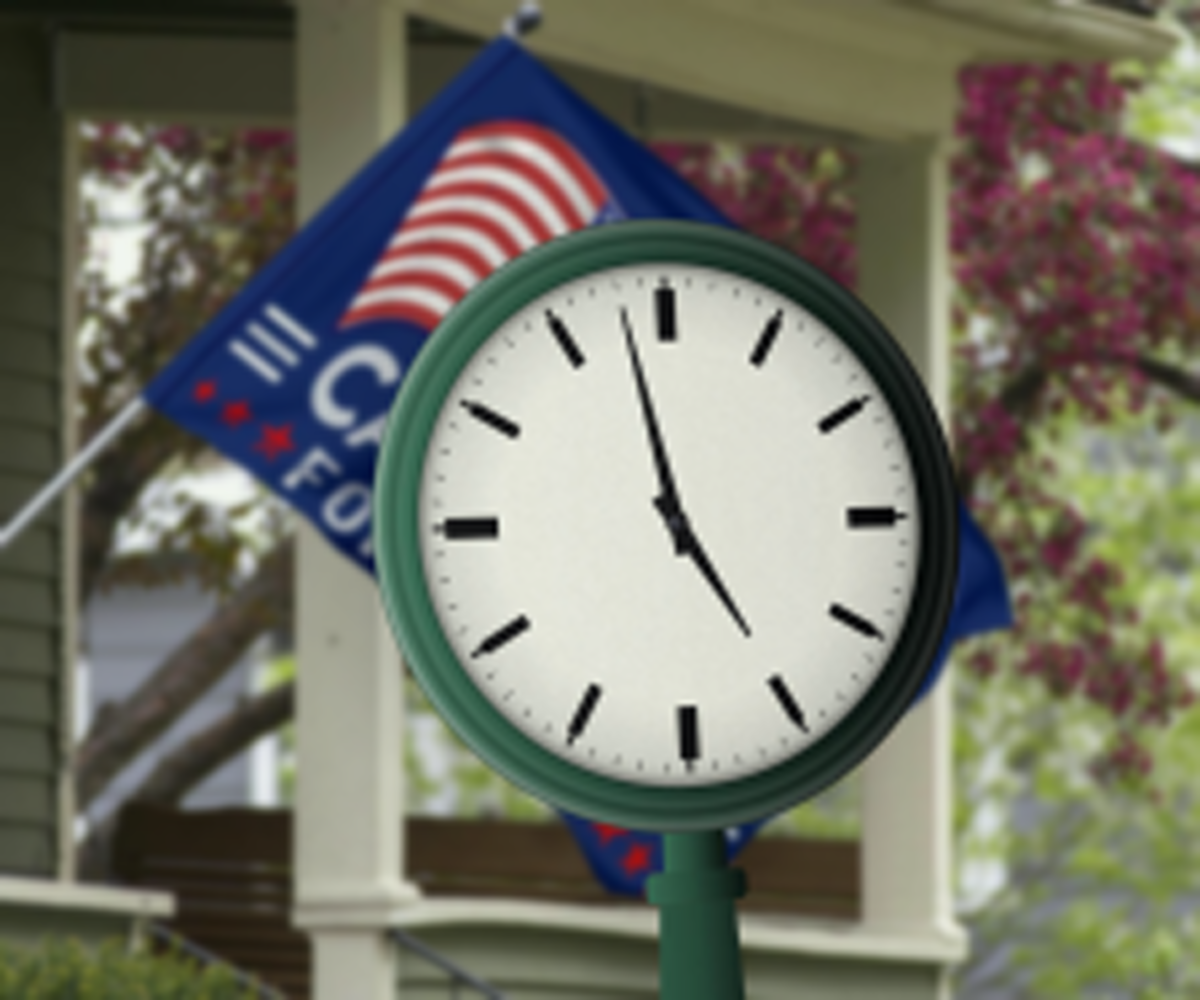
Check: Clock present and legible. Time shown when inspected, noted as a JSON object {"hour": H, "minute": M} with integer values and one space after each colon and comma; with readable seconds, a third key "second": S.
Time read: {"hour": 4, "minute": 58}
